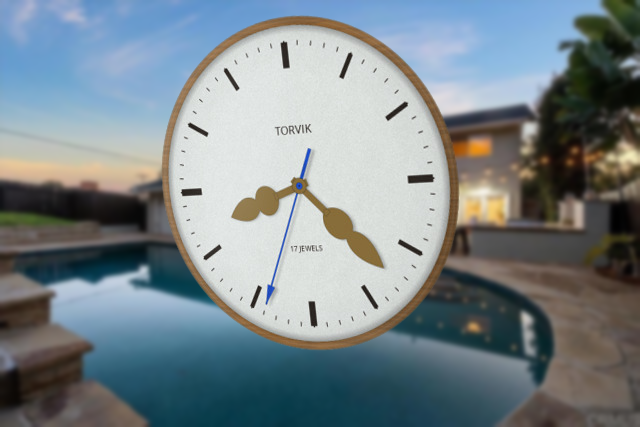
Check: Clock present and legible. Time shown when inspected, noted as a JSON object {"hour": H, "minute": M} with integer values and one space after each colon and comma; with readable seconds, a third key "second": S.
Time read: {"hour": 8, "minute": 22, "second": 34}
